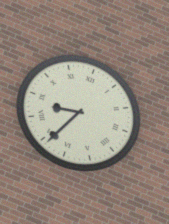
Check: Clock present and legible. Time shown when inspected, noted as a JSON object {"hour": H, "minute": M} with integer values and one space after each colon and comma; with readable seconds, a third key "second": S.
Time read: {"hour": 8, "minute": 34}
